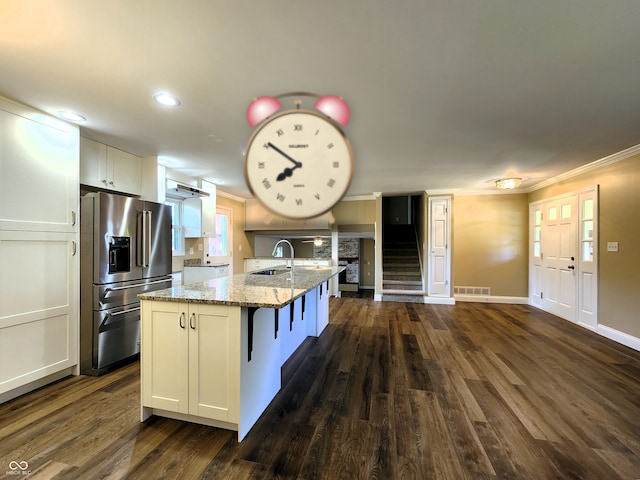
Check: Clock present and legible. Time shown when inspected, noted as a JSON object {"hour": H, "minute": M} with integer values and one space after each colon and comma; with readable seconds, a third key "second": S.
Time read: {"hour": 7, "minute": 51}
